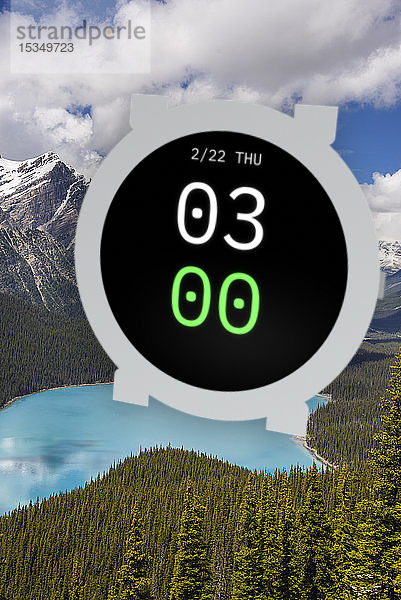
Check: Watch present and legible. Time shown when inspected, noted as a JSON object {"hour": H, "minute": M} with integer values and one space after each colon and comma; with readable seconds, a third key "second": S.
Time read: {"hour": 3, "minute": 0}
